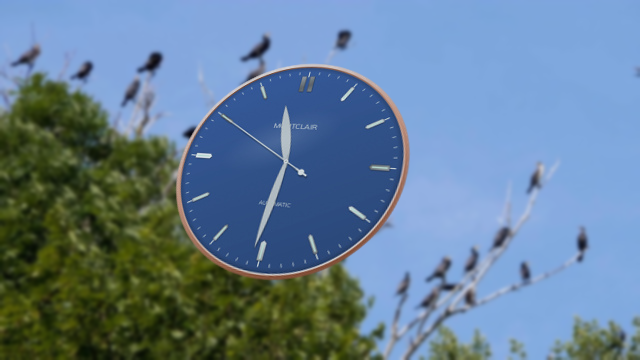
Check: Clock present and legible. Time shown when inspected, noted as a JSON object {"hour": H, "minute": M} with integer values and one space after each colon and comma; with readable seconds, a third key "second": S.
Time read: {"hour": 11, "minute": 30, "second": 50}
